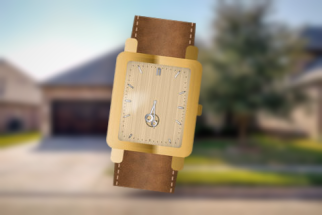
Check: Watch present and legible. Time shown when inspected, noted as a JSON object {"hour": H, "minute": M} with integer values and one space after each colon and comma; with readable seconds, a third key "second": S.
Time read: {"hour": 6, "minute": 29}
